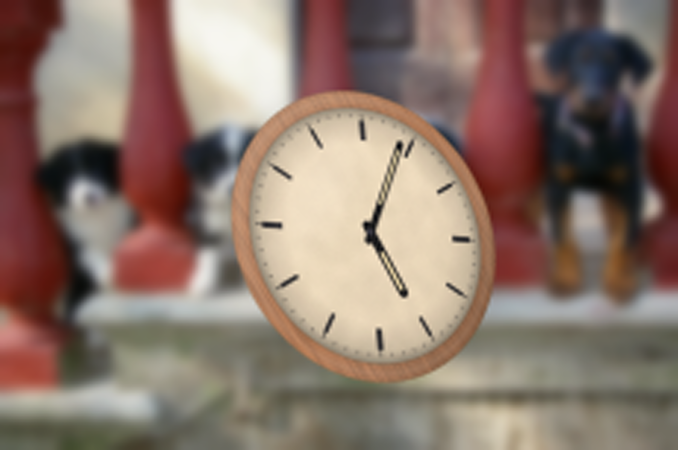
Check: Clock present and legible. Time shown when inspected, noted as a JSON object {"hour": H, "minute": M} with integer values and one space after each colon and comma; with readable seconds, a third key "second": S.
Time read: {"hour": 5, "minute": 4}
